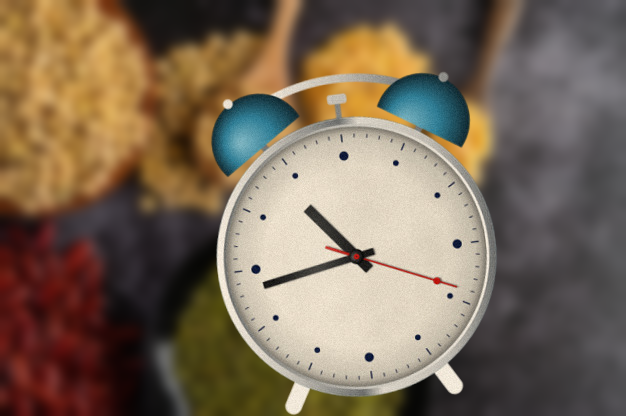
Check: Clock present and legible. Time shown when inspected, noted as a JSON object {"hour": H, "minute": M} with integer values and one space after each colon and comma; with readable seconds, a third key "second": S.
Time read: {"hour": 10, "minute": 43, "second": 19}
